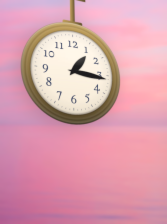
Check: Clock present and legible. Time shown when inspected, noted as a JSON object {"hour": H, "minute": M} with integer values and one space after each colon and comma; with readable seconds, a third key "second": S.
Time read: {"hour": 1, "minute": 16}
